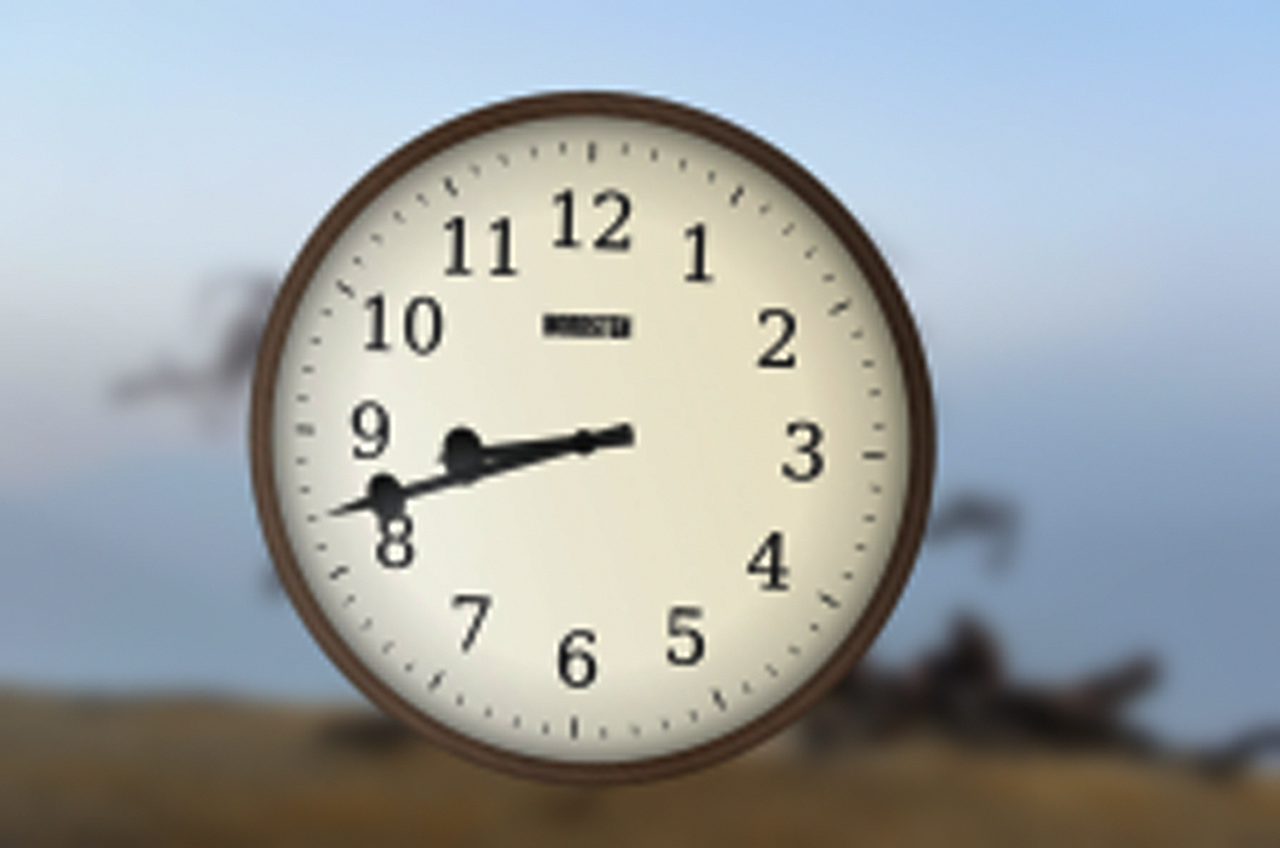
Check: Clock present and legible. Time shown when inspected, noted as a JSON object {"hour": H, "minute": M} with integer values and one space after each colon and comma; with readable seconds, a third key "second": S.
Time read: {"hour": 8, "minute": 42}
